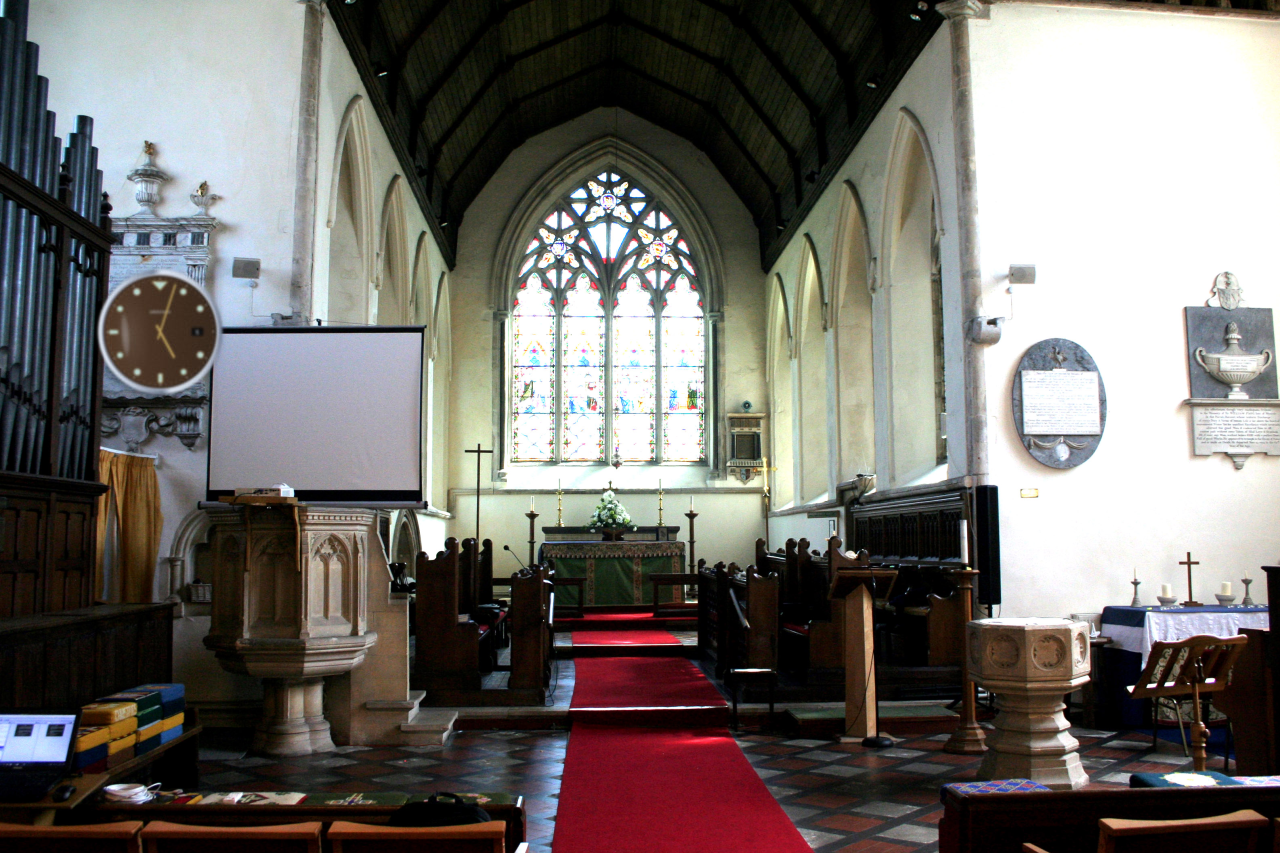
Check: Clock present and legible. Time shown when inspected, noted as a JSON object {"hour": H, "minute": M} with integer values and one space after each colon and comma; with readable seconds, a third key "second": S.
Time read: {"hour": 5, "minute": 3}
